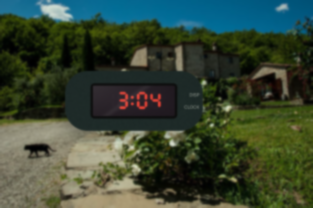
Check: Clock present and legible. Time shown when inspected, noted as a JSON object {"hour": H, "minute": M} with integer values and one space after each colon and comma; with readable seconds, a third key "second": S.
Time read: {"hour": 3, "minute": 4}
